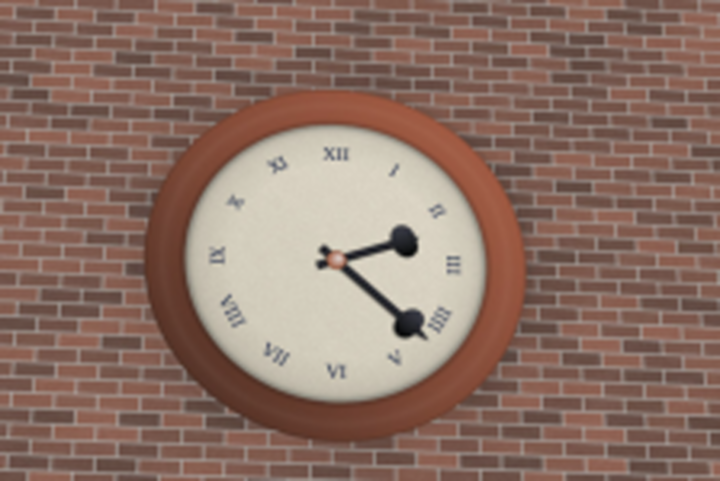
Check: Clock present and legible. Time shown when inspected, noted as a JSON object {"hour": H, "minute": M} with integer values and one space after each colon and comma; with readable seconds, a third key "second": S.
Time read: {"hour": 2, "minute": 22}
